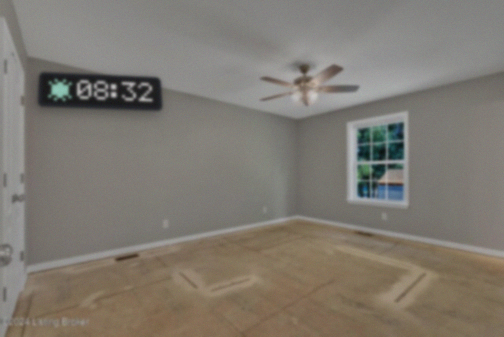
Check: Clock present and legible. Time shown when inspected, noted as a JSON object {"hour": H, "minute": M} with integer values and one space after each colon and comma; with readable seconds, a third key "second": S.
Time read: {"hour": 8, "minute": 32}
